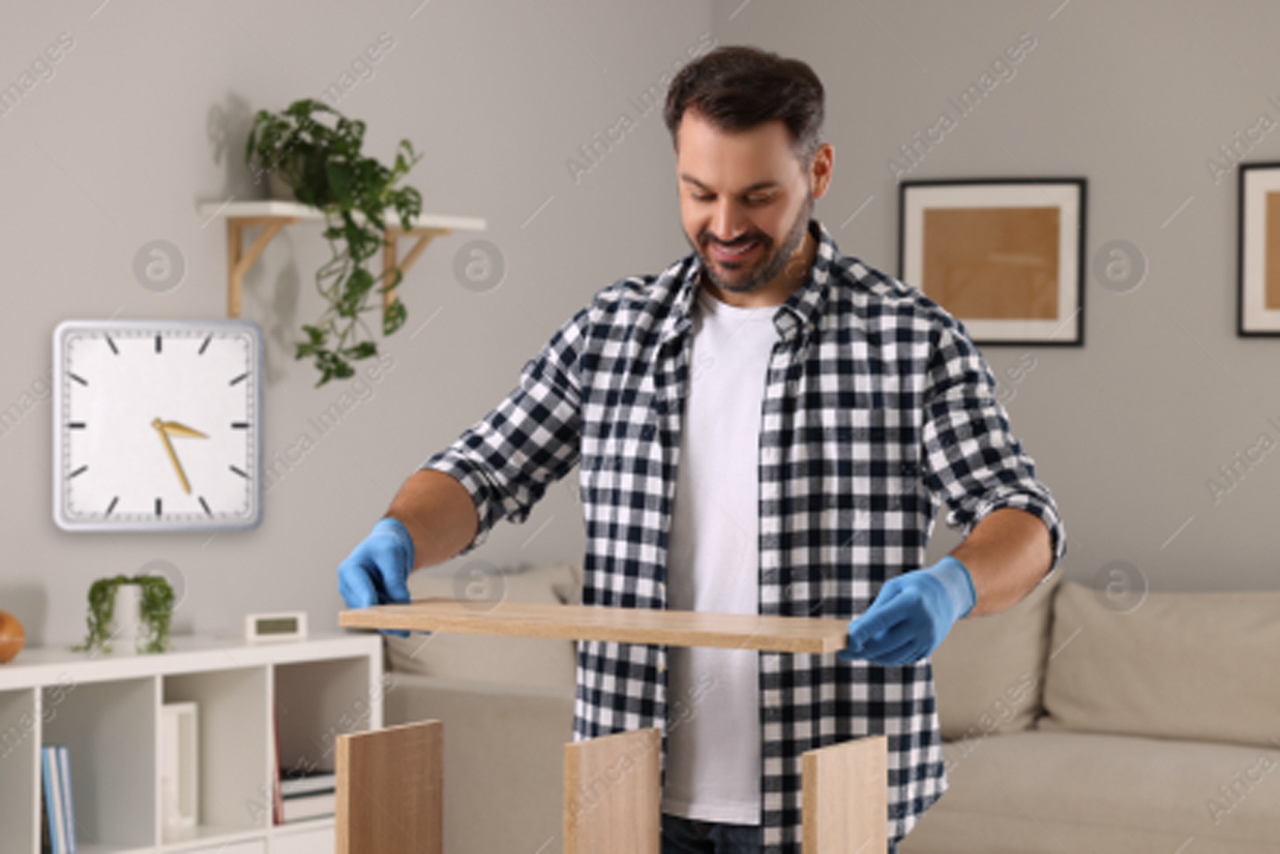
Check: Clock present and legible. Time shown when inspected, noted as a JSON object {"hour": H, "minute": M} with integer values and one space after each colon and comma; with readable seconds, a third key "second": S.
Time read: {"hour": 3, "minute": 26}
